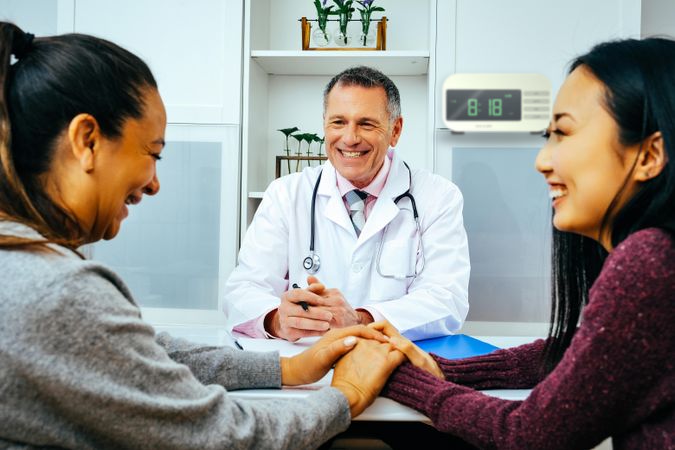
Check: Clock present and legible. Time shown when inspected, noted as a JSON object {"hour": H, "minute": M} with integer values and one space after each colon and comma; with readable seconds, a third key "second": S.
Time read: {"hour": 8, "minute": 18}
